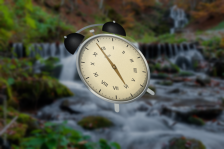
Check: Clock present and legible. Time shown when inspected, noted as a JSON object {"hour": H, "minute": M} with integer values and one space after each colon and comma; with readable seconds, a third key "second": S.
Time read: {"hour": 5, "minute": 59}
